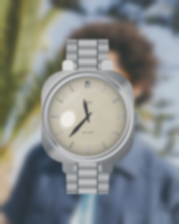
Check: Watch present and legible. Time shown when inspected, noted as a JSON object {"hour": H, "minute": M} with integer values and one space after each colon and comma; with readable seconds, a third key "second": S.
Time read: {"hour": 11, "minute": 37}
